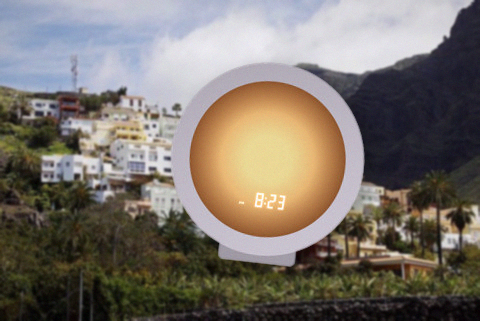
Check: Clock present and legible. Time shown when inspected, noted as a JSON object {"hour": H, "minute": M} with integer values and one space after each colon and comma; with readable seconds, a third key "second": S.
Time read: {"hour": 8, "minute": 23}
